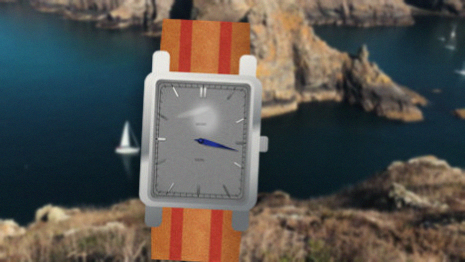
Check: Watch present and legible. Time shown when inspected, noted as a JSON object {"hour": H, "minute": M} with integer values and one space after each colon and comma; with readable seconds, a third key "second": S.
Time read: {"hour": 3, "minute": 17}
